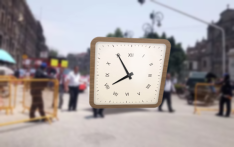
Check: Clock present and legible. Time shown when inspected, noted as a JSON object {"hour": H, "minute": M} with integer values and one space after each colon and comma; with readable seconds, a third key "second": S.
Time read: {"hour": 7, "minute": 55}
